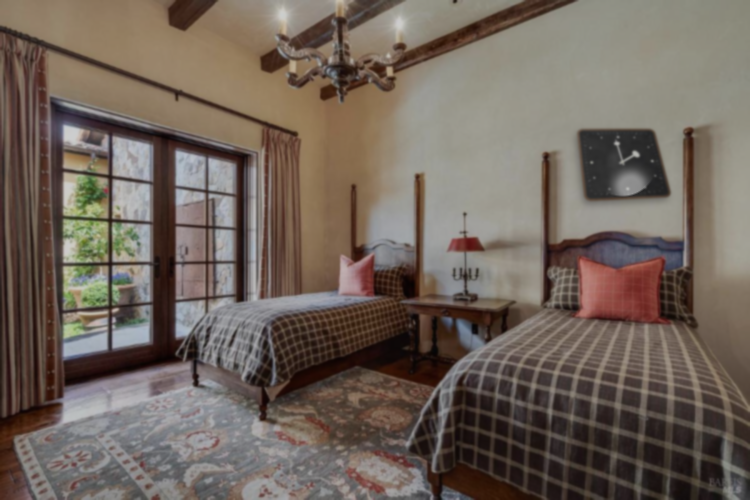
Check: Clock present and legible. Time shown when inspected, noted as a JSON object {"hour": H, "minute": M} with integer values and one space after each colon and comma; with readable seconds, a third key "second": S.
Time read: {"hour": 1, "minute": 59}
